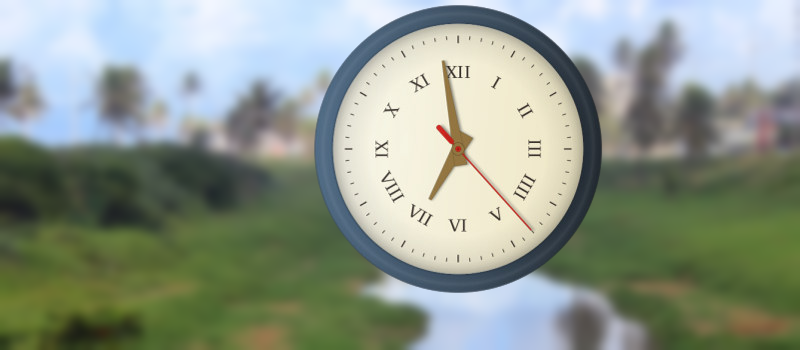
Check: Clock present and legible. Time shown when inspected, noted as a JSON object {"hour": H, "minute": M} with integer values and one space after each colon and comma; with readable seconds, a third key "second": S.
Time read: {"hour": 6, "minute": 58, "second": 23}
